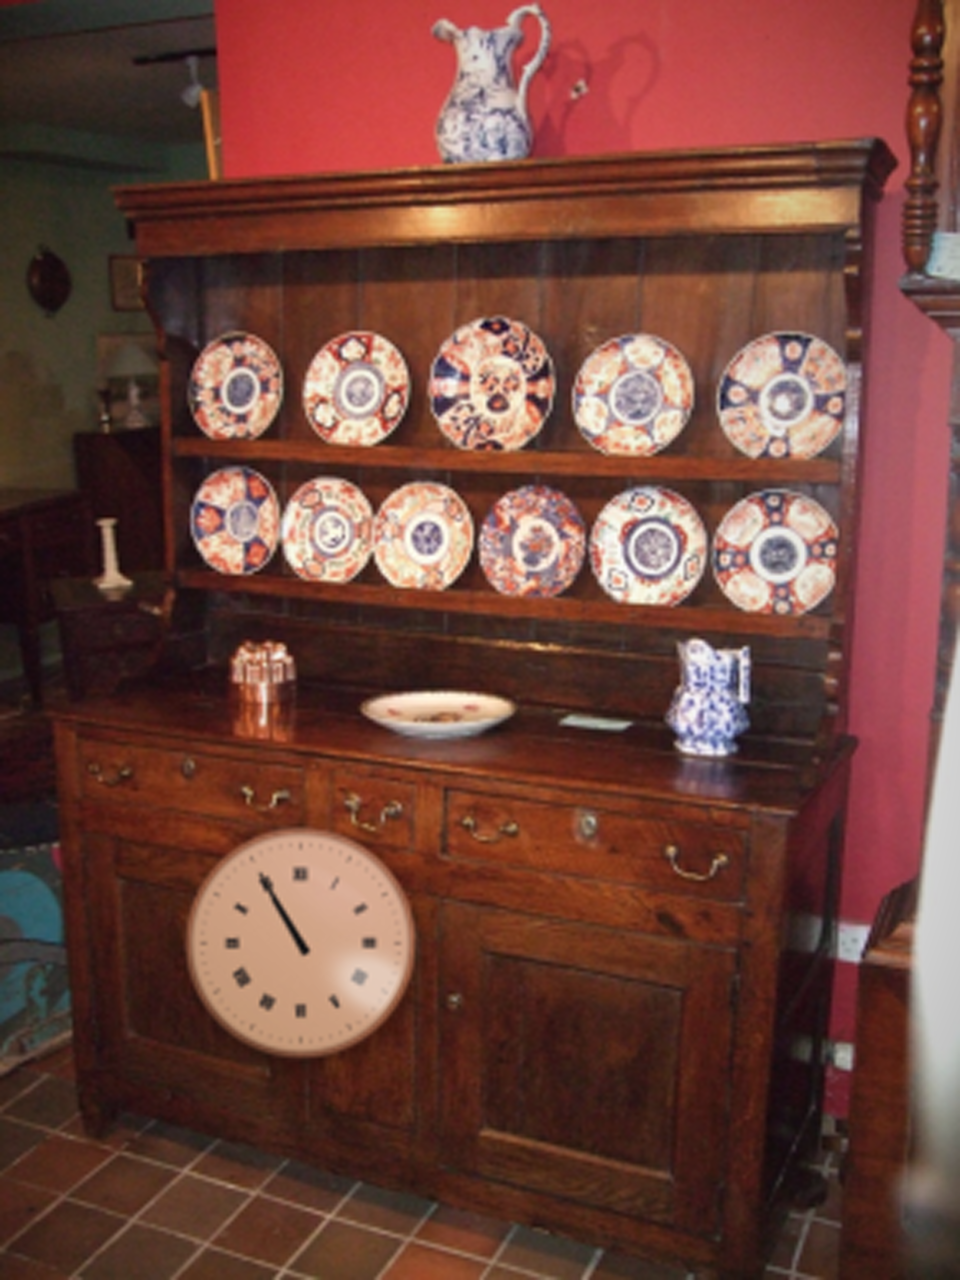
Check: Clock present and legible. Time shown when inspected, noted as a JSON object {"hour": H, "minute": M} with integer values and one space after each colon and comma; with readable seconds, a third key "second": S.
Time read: {"hour": 10, "minute": 55}
